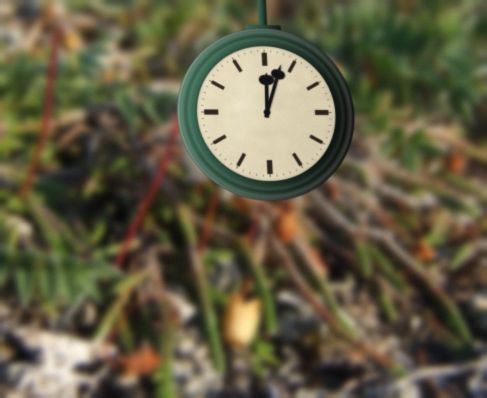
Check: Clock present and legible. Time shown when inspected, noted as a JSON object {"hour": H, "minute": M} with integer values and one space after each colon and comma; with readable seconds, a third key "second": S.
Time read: {"hour": 12, "minute": 3}
